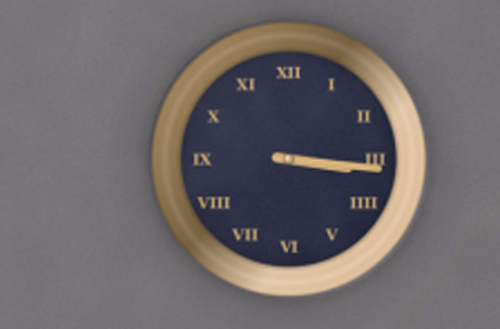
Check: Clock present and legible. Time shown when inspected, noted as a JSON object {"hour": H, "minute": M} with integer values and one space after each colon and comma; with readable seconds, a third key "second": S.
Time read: {"hour": 3, "minute": 16}
